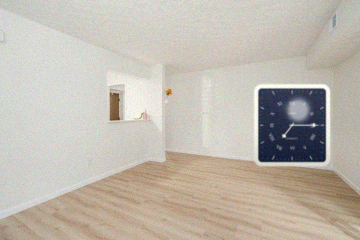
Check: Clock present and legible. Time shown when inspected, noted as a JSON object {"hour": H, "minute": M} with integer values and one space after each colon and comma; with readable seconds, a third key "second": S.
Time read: {"hour": 7, "minute": 15}
